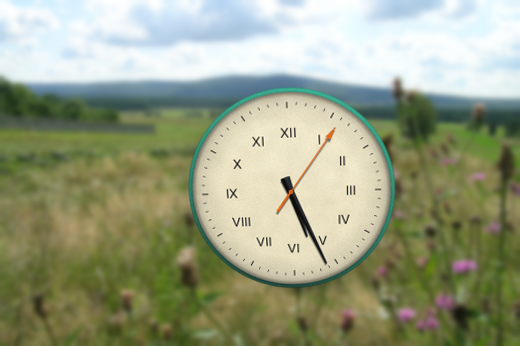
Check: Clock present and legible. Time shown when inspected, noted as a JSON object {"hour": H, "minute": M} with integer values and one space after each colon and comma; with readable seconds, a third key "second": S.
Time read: {"hour": 5, "minute": 26, "second": 6}
